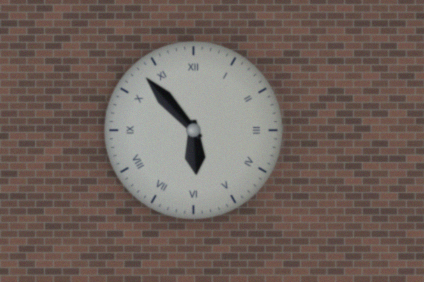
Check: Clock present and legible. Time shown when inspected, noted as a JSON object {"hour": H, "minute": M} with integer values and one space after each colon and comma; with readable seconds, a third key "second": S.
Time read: {"hour": 5, "minute": 53}
